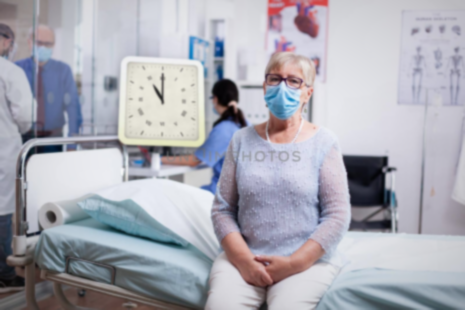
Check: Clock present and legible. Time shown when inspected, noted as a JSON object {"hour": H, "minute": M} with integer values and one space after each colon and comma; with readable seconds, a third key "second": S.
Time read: {"hour": 11, "minute": 0}
